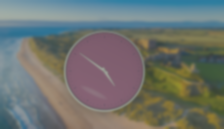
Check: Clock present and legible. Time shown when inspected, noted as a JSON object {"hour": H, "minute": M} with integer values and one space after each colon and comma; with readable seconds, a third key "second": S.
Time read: {"hour": 4, "minute": 51}
